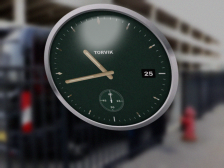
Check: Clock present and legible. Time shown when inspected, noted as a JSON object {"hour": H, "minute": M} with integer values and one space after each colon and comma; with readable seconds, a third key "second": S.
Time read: {"hour": 10, "minute": 43}
